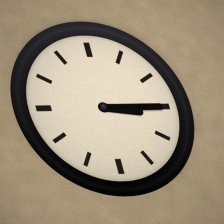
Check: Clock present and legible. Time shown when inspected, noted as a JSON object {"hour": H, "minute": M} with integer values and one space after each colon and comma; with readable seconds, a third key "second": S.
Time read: {"hour": 3, "minute": 15}
